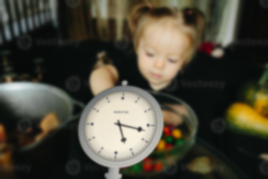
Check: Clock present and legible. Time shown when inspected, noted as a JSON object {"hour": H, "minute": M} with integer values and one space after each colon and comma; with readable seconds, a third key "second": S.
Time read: {"hour": 5, "minute": 17}
